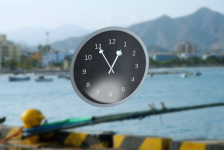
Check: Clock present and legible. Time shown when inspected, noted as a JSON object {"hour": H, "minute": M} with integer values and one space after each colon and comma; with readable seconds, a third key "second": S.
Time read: {"hour": 12, "minute": 55}
